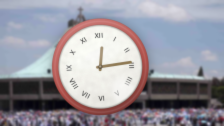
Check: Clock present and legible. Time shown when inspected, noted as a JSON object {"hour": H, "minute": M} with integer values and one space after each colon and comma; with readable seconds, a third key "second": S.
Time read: {"hour": 12, "minute": 14}
